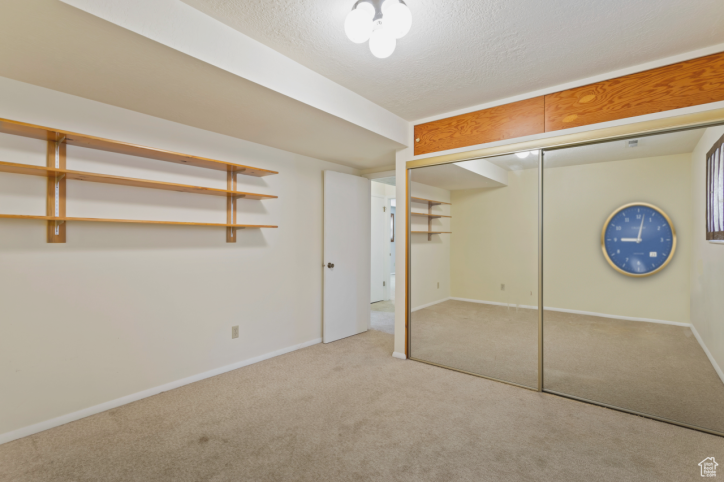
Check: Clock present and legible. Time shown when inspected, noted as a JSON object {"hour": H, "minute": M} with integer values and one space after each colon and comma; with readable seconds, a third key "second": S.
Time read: {"hour": 9, "minute": 2}
